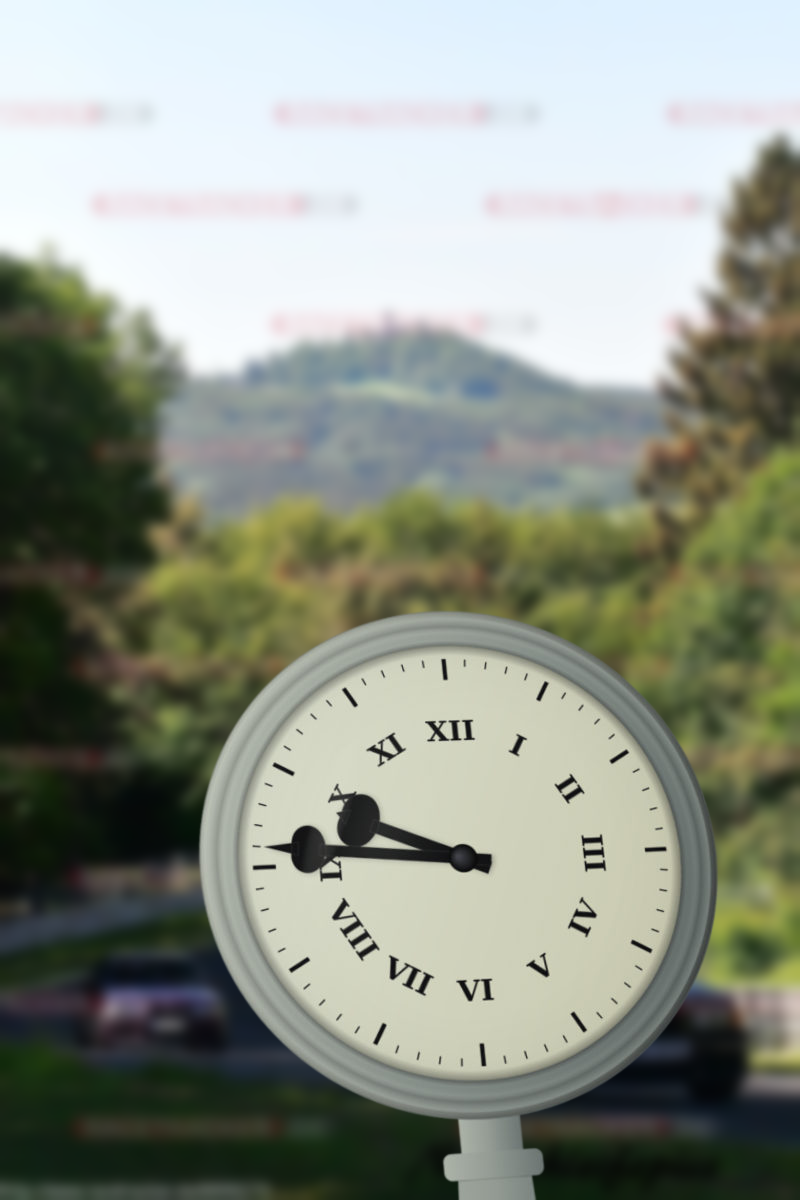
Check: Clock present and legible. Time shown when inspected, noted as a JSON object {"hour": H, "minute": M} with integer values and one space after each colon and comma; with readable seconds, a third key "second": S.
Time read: {"hour": 9, "minute": 46}
